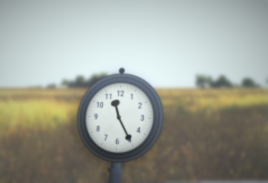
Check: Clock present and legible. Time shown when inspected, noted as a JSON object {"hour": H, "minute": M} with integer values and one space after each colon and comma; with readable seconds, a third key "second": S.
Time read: {"hour": 11, "minute": 25}
